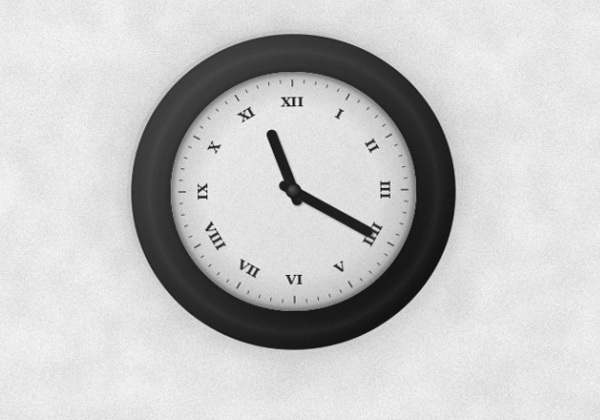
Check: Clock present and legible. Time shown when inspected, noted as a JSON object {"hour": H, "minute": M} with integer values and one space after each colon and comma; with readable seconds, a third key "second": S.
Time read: {"hour": 11, "minute": 20}
